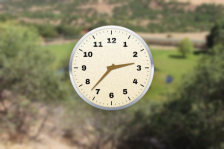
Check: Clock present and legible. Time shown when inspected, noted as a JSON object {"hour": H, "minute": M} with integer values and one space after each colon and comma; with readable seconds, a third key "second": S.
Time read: {"hour": 2, "minute": 37}
